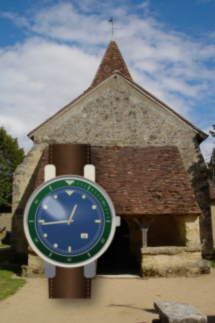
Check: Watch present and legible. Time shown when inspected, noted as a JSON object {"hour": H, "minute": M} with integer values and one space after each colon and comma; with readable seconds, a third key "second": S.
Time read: {"hour": 12, "minute": 44}
